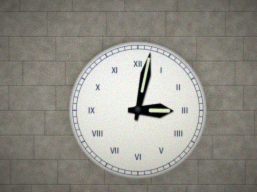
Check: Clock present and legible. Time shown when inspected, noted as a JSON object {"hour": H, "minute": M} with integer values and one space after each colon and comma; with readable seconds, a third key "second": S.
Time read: {"hour": 3, "minute": 2}
